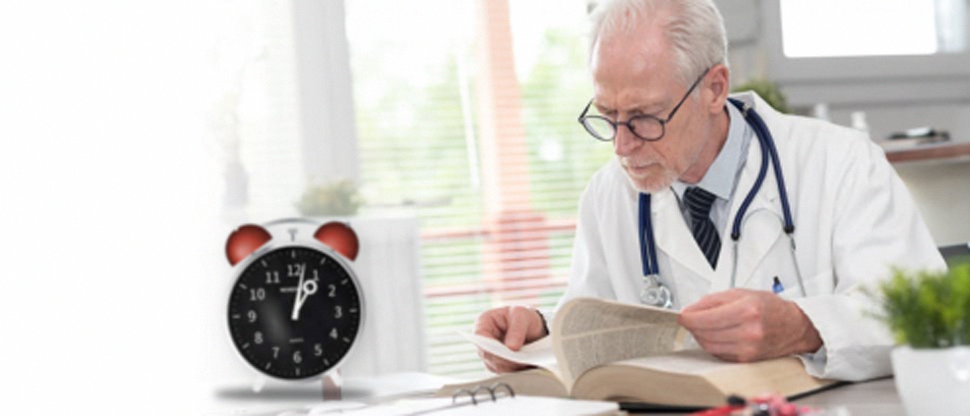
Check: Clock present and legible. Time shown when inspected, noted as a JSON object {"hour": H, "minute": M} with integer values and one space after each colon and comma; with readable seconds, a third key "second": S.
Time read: {"hour": 1, "minute": 2}
